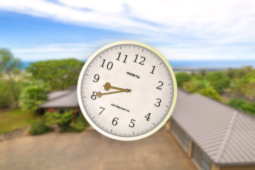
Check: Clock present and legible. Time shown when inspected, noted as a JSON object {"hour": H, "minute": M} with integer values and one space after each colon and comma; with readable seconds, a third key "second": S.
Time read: {"hour": 8, "minute": 40}
